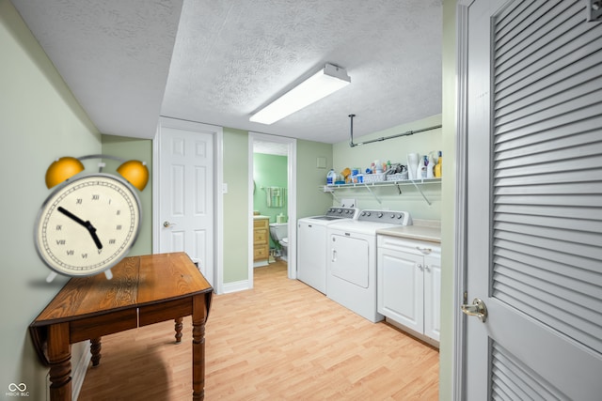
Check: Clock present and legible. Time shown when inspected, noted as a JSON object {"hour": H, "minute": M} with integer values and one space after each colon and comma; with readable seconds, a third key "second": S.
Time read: {"hour": 4, "minute": 50}
